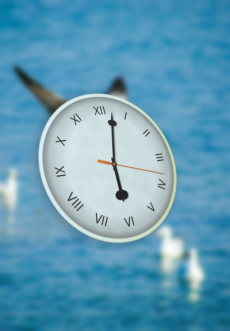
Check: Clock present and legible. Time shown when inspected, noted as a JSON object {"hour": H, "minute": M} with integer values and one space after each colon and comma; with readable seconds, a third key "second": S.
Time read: {"hour": 6, "minute": 2, "second": 18}
